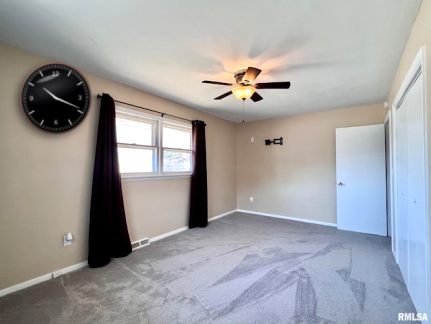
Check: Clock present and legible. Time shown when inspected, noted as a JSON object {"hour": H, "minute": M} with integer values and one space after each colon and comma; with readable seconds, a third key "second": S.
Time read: {"hour": 10, "minute": 19}
